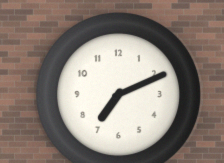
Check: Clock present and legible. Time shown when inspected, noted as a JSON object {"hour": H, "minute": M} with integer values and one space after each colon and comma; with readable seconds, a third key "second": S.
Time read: {"hour": 7, "minute": 11}
